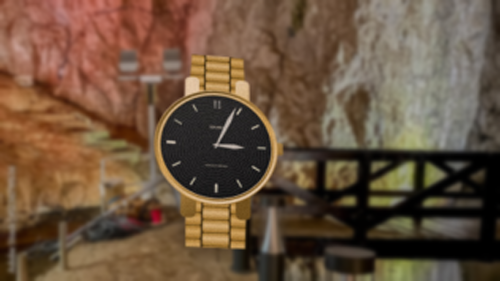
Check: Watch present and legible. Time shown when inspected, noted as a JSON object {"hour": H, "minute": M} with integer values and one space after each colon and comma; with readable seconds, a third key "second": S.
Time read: {"hour": 3, "minute": 4}
